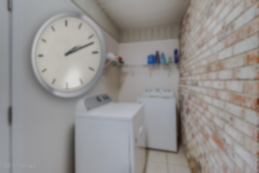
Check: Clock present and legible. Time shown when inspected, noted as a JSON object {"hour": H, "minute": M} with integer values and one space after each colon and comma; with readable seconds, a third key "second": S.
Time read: {"hour": 2, "minute": 12}
